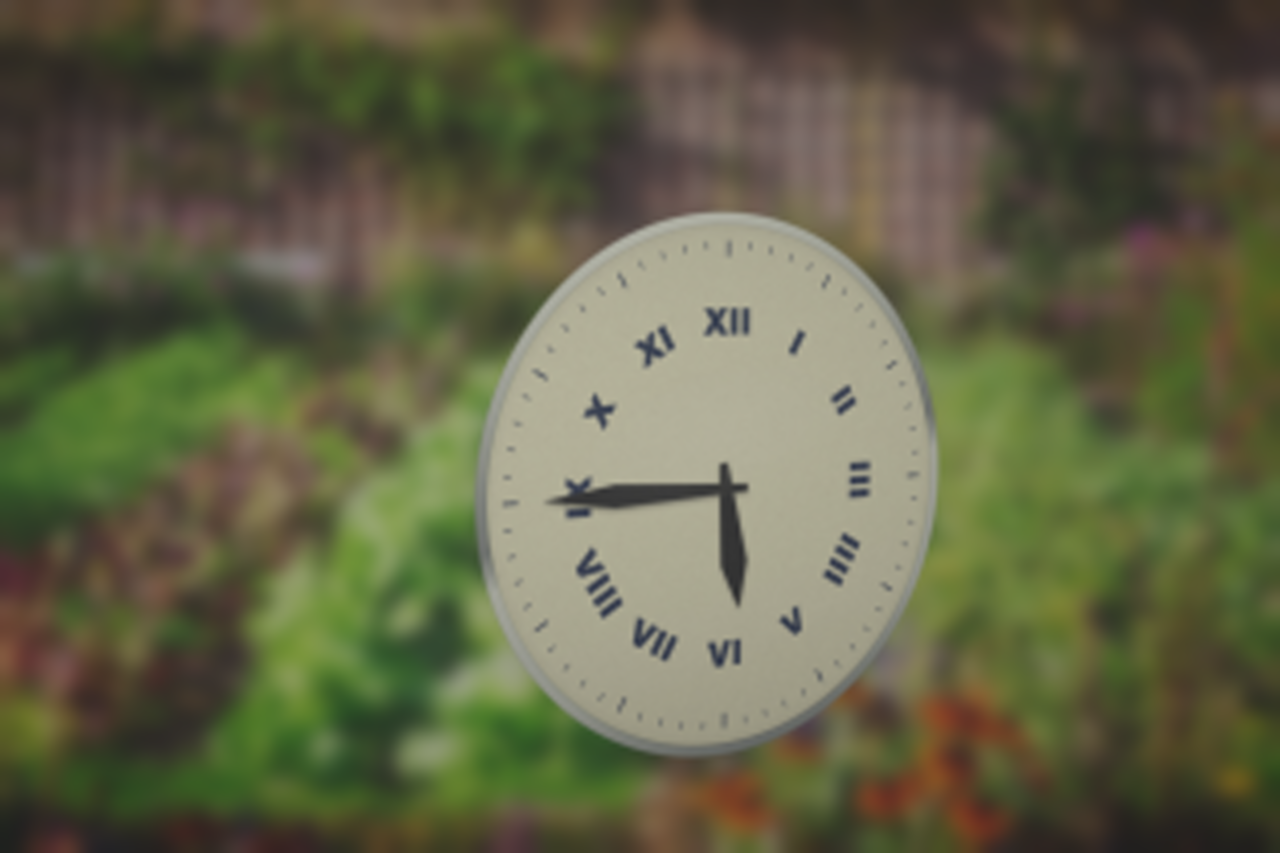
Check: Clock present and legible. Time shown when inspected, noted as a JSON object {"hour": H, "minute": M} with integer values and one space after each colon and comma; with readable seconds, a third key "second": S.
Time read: {"hour": 5, "minute": 45}
